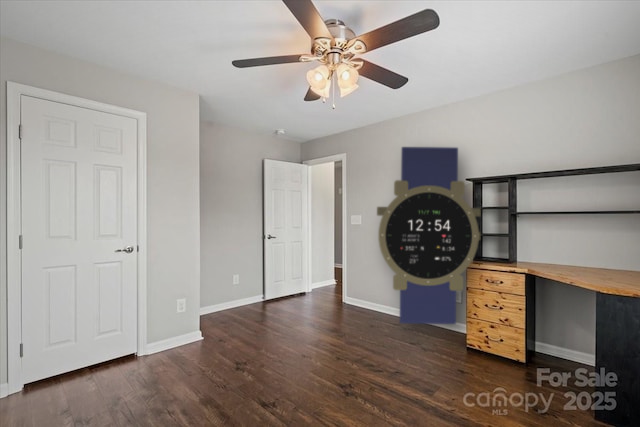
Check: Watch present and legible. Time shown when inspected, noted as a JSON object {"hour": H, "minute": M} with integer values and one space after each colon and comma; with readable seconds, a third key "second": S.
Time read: {"hour": 12, "minute": 54}
